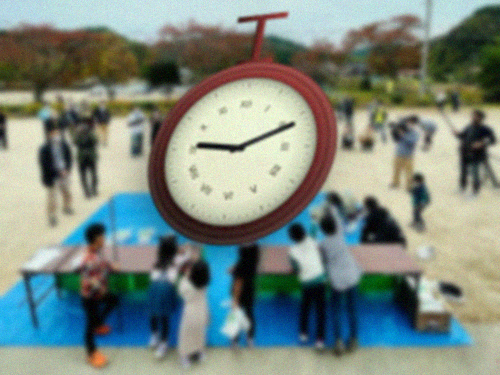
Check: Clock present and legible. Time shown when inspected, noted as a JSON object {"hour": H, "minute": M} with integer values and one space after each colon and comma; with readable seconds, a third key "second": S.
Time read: {"hour": 9, "minute": 11}
